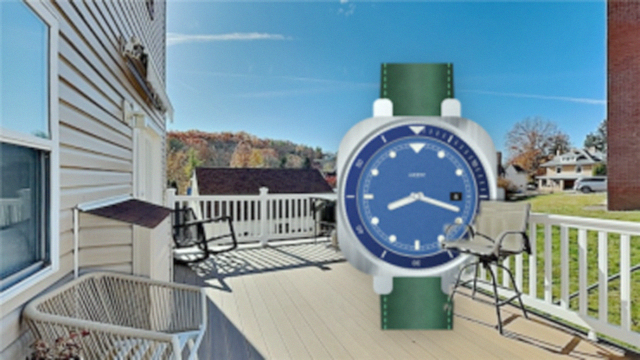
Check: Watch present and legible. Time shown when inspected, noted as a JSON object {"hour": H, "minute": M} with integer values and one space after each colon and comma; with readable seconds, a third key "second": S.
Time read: {"hour": 8, "minute": 18}
